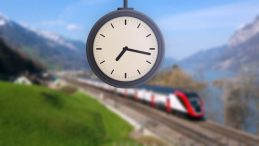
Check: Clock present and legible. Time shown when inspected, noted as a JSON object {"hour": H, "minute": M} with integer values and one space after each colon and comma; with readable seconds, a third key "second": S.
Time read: {"hour": 7, "minute": 17}
